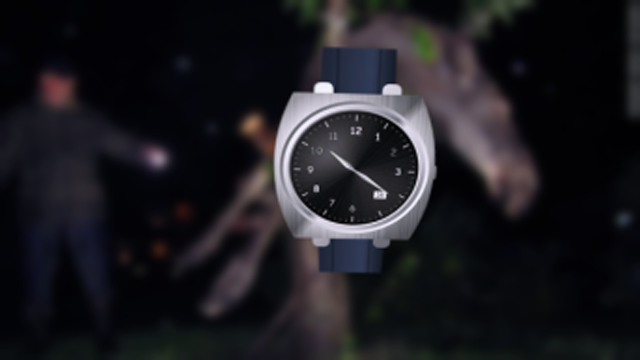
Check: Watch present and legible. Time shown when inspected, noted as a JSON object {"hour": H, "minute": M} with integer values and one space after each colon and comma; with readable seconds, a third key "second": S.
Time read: {"hour": 10, "minute": 21}
